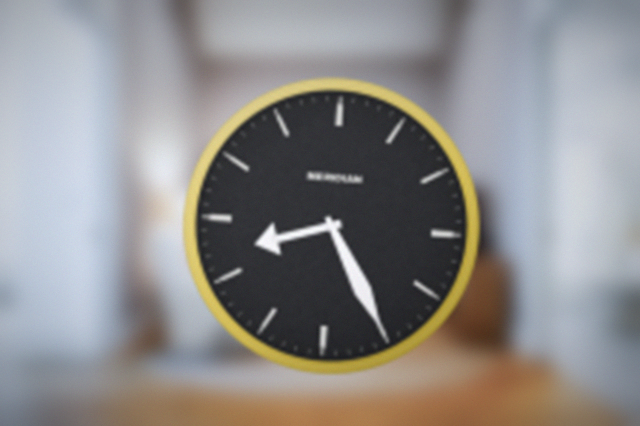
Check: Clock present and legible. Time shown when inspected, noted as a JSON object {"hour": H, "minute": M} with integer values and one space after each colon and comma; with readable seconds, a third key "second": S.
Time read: {"hour": 8, "minute": 25}
